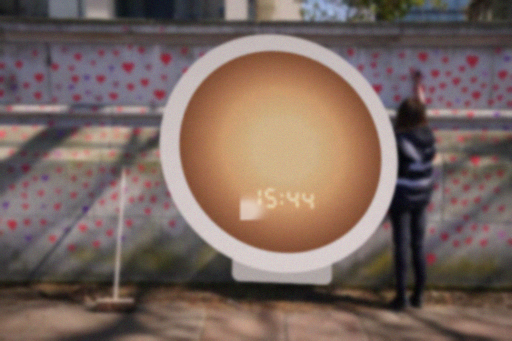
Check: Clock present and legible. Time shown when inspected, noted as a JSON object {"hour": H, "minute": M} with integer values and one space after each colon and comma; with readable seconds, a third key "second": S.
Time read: {"hour": 15, "minute": 44}
